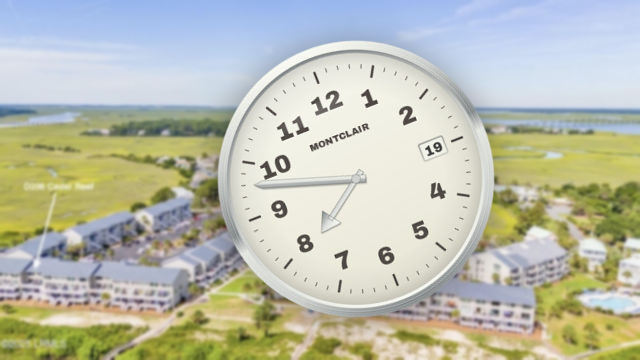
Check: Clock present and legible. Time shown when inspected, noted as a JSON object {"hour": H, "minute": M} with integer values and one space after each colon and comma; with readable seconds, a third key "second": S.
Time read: {"hour": 7, "minute": 48}
